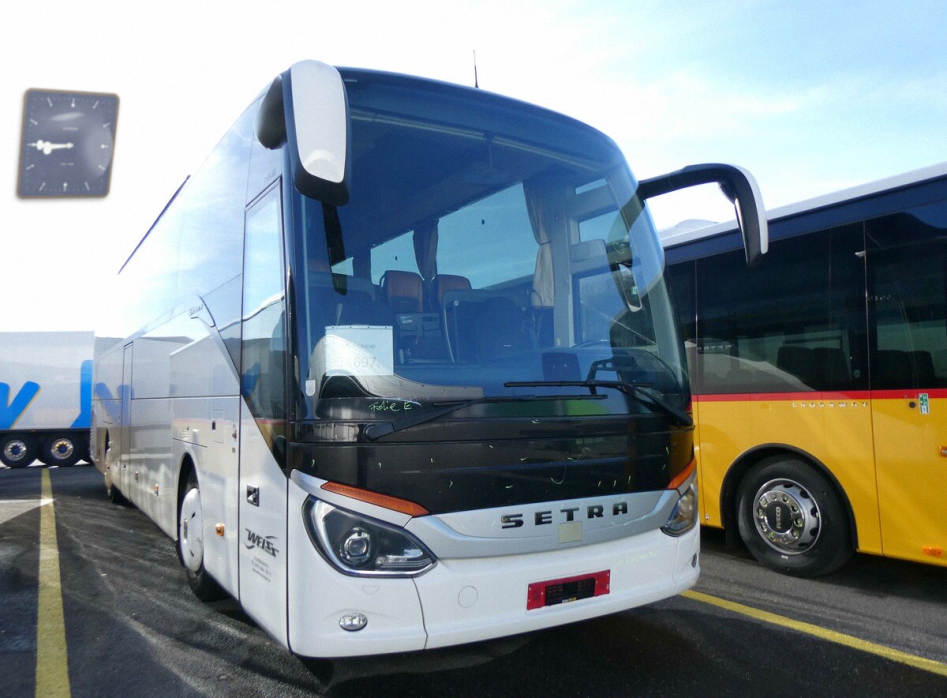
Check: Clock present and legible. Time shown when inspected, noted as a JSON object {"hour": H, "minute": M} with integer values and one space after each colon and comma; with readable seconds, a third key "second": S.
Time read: {"hour": 8, "minute": 45}
